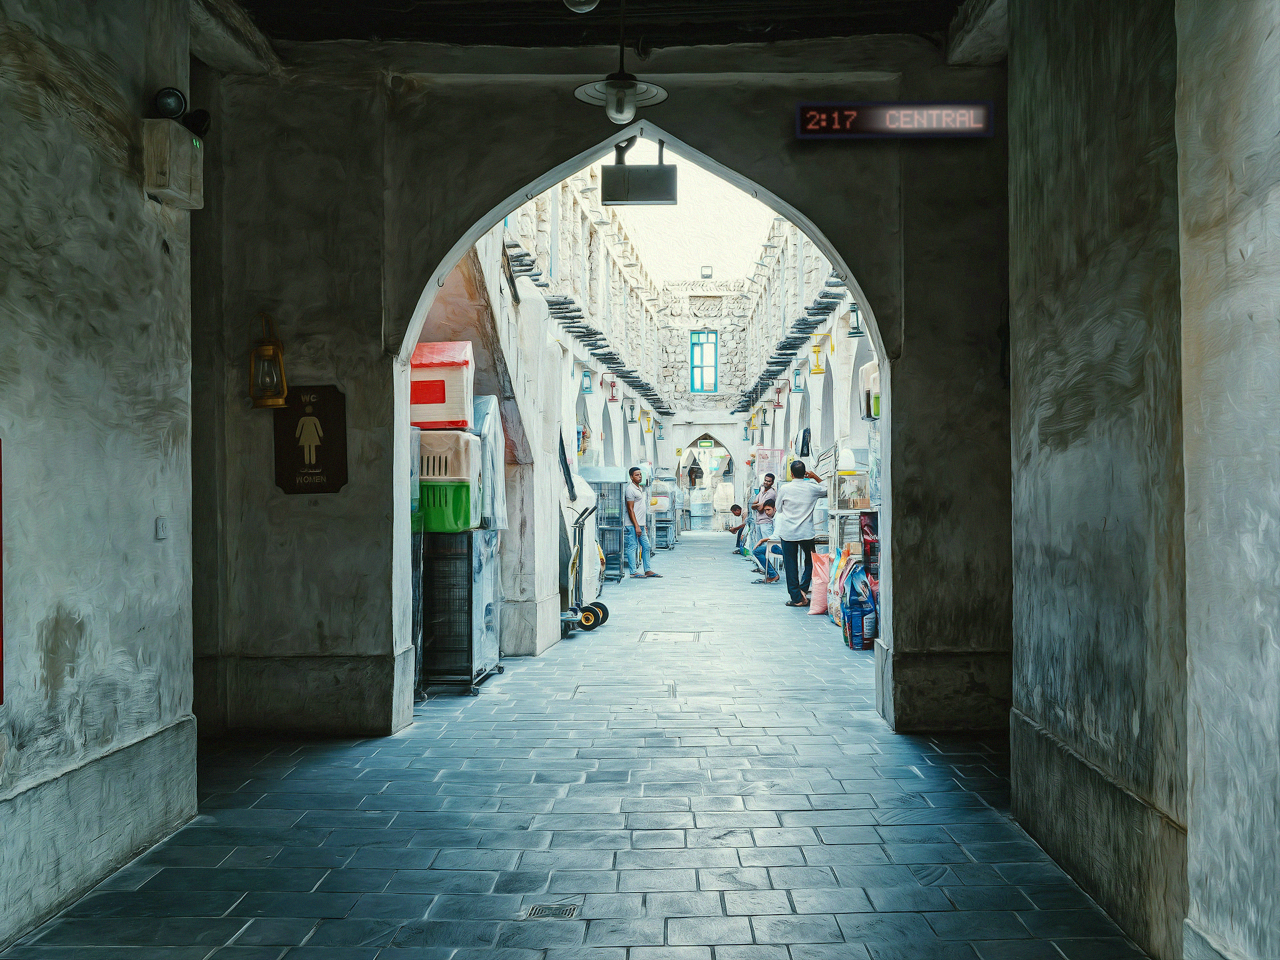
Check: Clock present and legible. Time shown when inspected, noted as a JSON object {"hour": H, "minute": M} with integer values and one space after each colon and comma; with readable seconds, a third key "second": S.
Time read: {"hour": 2, "minute": 17}
